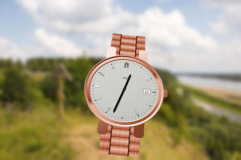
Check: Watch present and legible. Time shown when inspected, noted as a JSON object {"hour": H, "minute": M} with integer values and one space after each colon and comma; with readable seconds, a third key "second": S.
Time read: {"hour": 12, "minute": 33}
